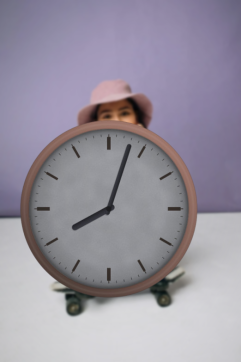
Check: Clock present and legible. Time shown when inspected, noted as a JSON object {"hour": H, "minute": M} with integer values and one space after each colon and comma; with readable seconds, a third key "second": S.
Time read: {"hour": 8, "minute": 3}
